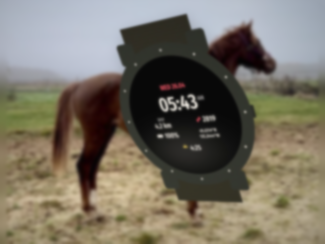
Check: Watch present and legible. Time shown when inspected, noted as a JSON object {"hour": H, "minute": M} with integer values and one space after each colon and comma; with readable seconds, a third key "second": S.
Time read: {"hour": 5, "minute": 43}
